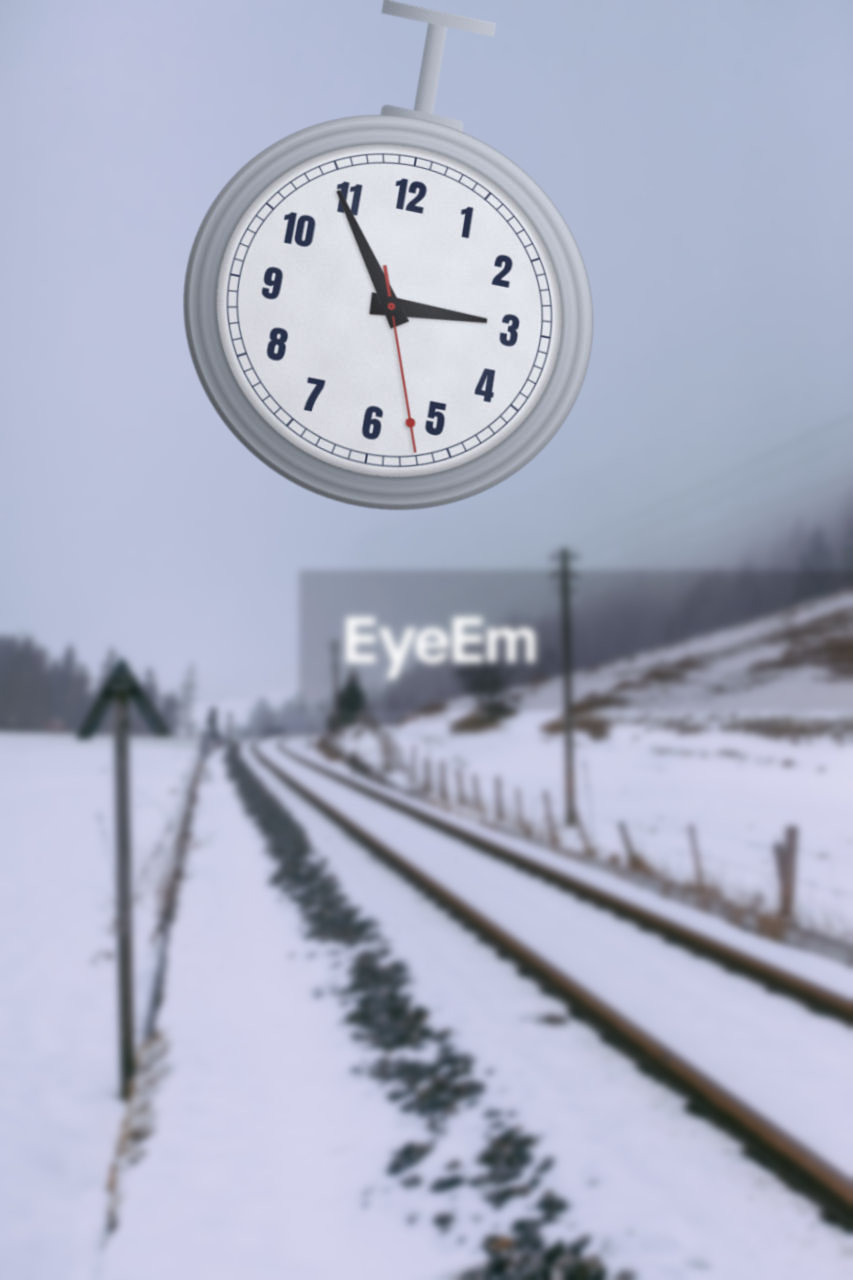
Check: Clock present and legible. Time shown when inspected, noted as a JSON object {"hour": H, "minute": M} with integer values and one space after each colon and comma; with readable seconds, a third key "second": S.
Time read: {"hour": 2, "minute": 54, "second": 27}
